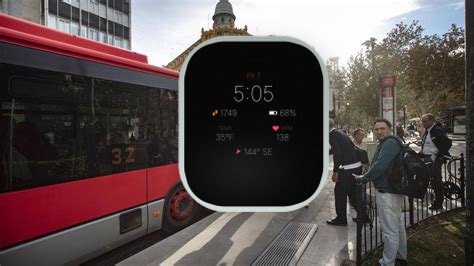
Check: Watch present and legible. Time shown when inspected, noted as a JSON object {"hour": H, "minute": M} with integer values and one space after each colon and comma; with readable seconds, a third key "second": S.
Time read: {"hour": 5, "minute": 5}
